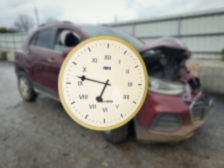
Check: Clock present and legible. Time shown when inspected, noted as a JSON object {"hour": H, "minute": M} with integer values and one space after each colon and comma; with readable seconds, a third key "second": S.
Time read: {"hour": 6, "minute": 47}
